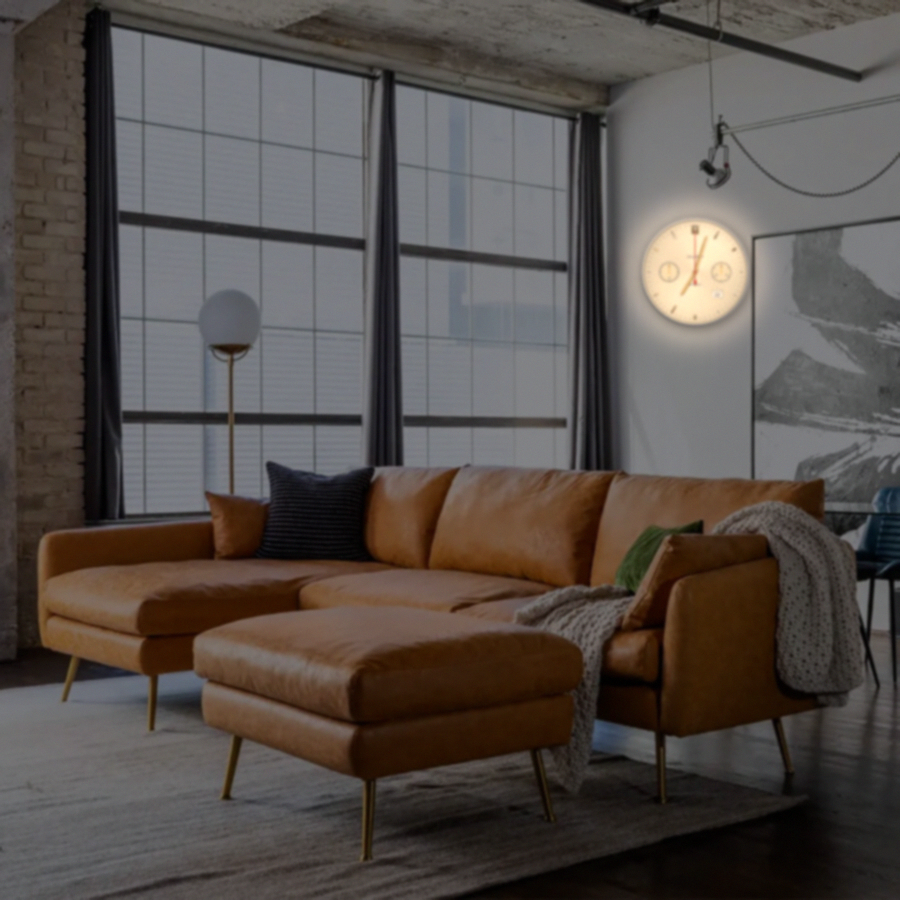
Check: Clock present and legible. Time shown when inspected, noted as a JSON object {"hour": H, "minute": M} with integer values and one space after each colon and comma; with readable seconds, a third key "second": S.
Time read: {"hour": 7, "minute": 3}
